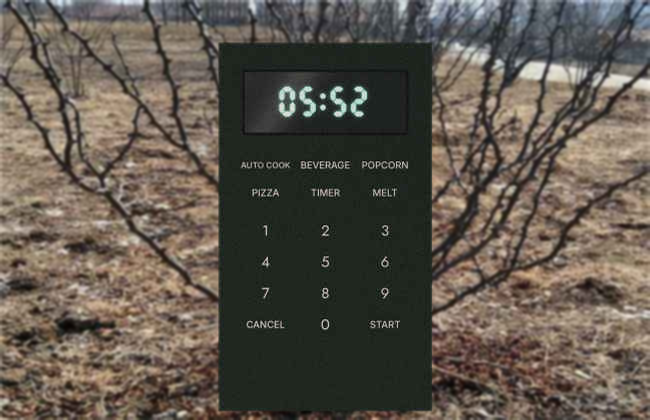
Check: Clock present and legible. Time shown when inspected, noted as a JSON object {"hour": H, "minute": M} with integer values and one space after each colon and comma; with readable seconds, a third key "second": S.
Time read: {"hour": 5, "minute": 52}
